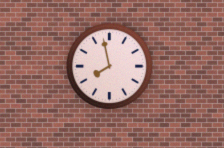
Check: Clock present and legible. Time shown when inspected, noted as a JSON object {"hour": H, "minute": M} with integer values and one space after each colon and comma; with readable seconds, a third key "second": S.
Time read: {"hour": 7, "minute": 58}
